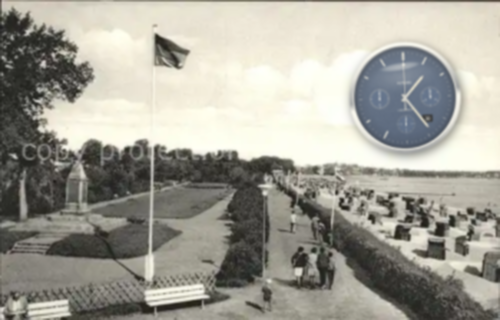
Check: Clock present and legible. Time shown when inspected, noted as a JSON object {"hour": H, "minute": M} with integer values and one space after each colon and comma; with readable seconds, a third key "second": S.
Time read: {"hour": 1, "minute": 24}
